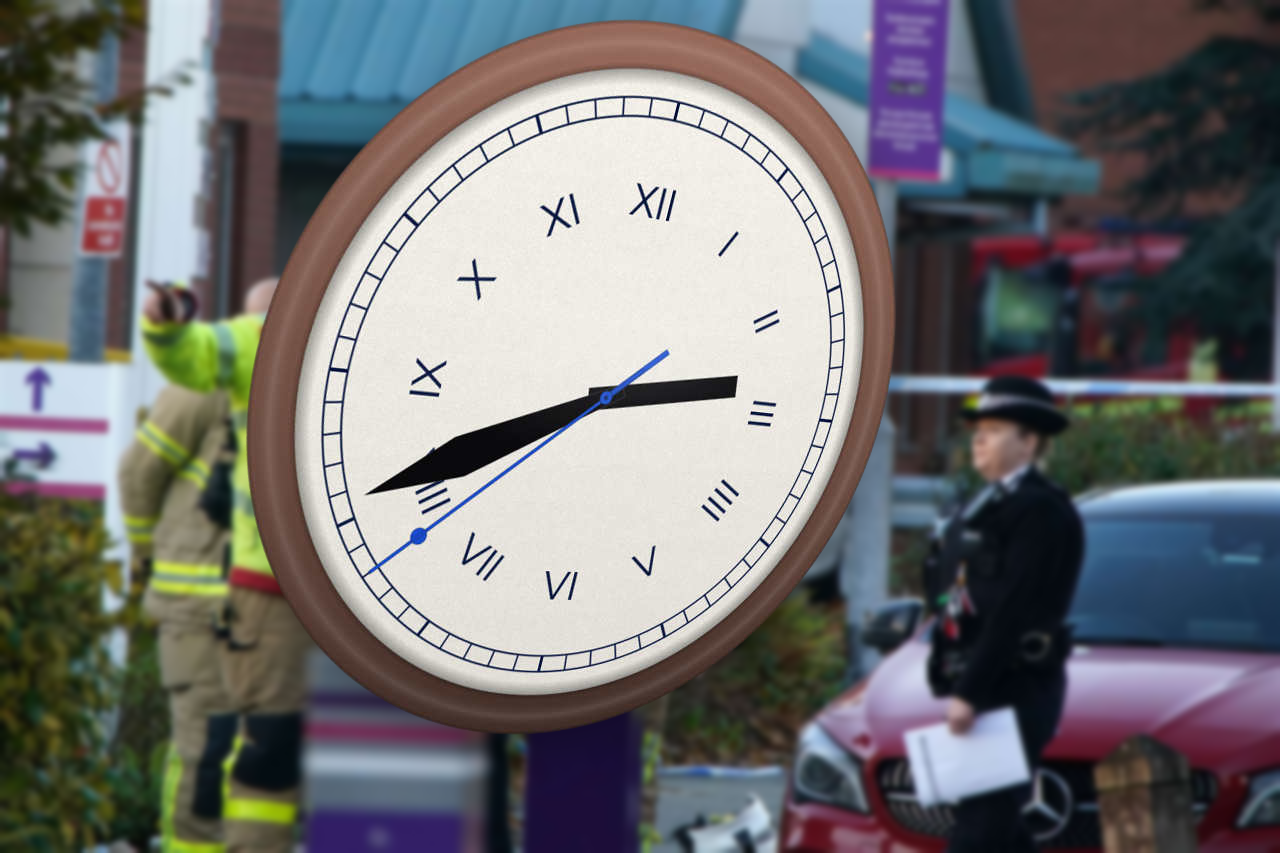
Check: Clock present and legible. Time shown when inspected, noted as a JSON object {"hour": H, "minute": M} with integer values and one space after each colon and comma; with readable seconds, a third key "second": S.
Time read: {"hour": 2, "minute": 40, "second": 38}
